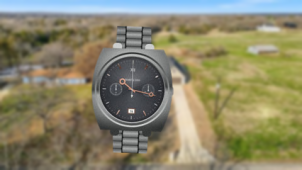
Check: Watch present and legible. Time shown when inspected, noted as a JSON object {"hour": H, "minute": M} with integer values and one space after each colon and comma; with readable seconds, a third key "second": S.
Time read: {"hour": 10, "minute": 17}
